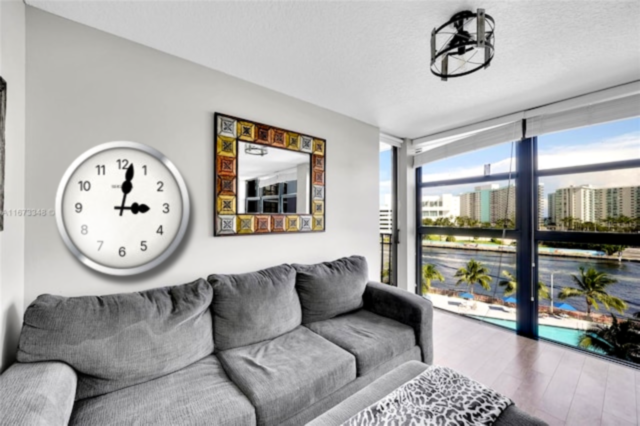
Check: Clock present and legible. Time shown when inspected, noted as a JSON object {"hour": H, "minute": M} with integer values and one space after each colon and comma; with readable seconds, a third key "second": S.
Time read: {"hour": 3, "minute": 2}
